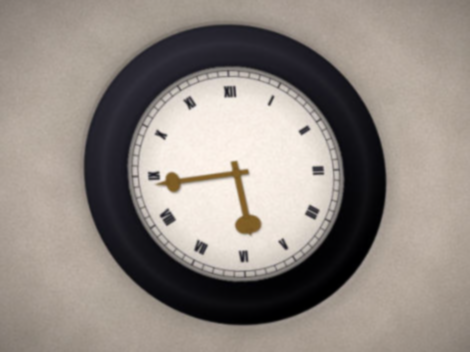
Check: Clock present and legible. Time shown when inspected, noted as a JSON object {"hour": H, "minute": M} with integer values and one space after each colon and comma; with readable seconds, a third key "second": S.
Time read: {"hour": 5, "minute": 44}
